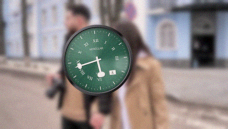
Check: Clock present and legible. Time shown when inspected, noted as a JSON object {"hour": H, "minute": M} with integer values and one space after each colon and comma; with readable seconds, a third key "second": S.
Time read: {"hour": 5, "minute": 43}
